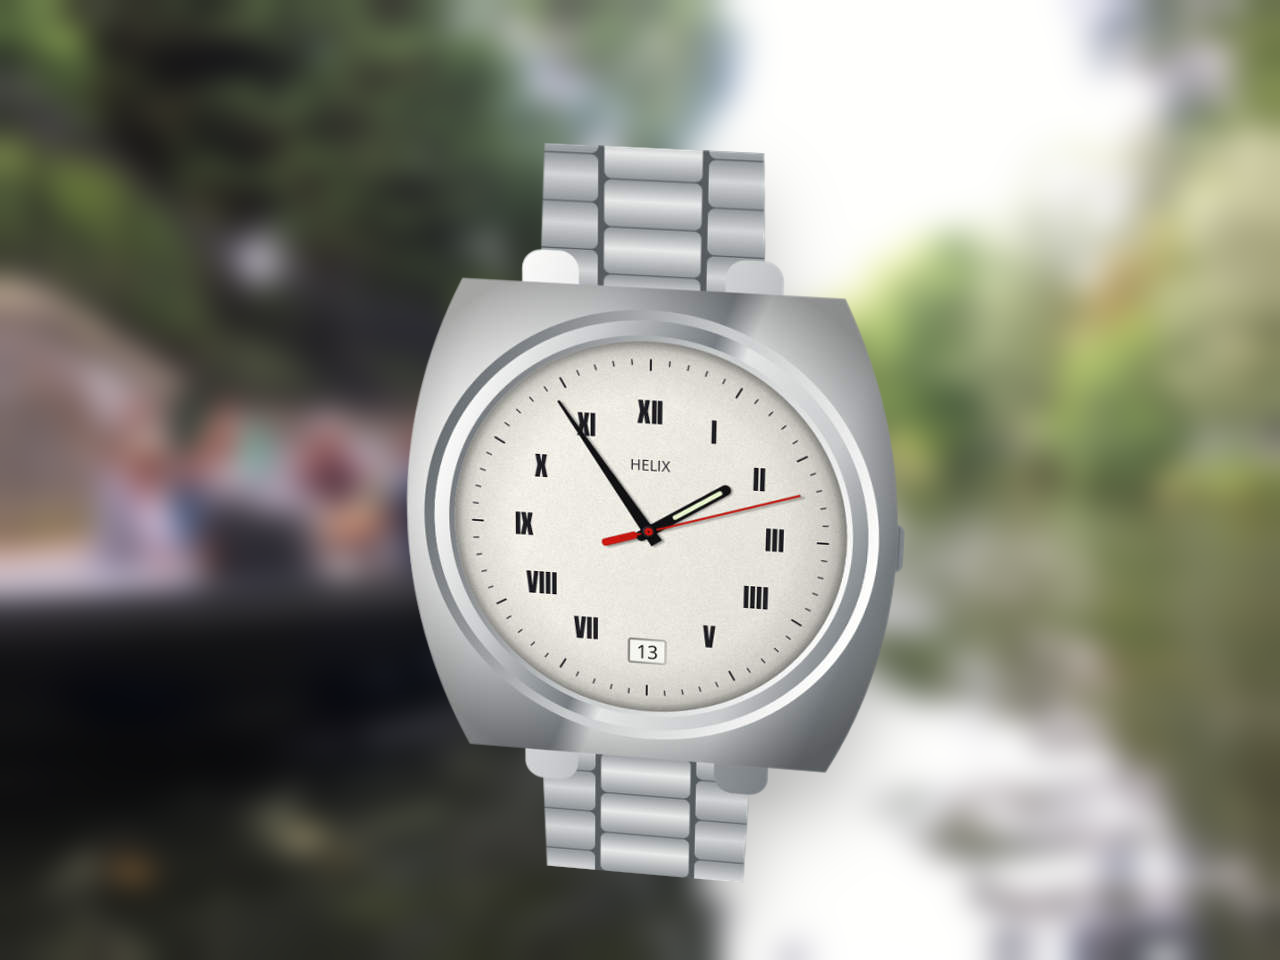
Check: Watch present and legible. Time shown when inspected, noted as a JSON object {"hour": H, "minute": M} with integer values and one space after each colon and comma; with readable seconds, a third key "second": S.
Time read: {"hour": 1, "minute": 54, "second": 12}
